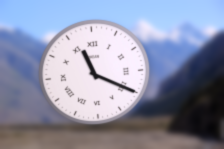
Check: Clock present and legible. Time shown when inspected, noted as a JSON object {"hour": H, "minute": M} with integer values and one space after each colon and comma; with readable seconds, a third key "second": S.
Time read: {"hour": 11, "minute": 20}
